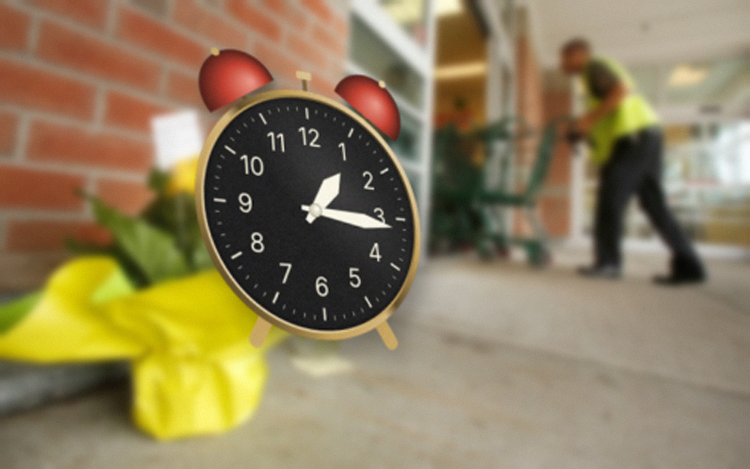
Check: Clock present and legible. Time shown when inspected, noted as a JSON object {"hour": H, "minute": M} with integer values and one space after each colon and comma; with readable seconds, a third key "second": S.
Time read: {"hour": 1, "minute": 16}
